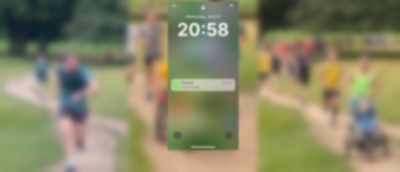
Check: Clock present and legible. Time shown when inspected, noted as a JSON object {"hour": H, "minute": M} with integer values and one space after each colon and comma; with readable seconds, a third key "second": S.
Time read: {"hour": 20, "minute": 58}
